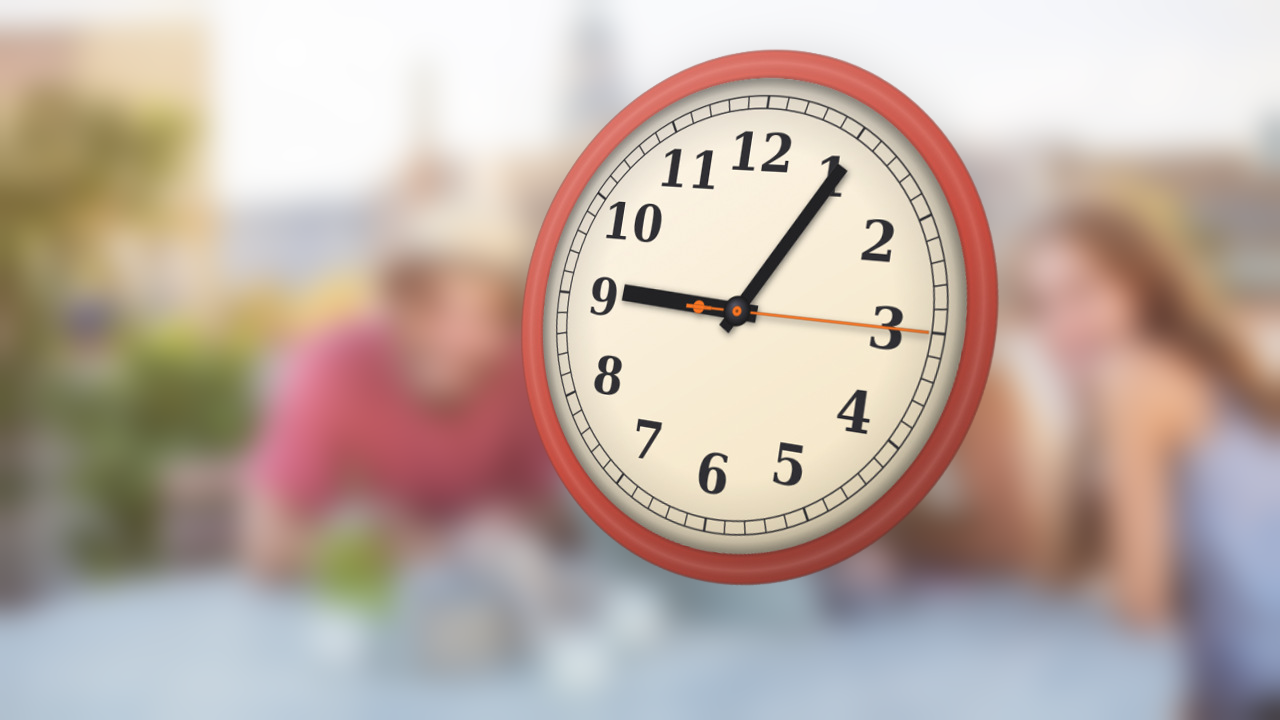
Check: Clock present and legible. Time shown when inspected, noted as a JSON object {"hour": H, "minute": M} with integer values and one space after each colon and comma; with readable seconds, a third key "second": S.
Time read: {"hour": 9, "minute": 5, "second": 15}
